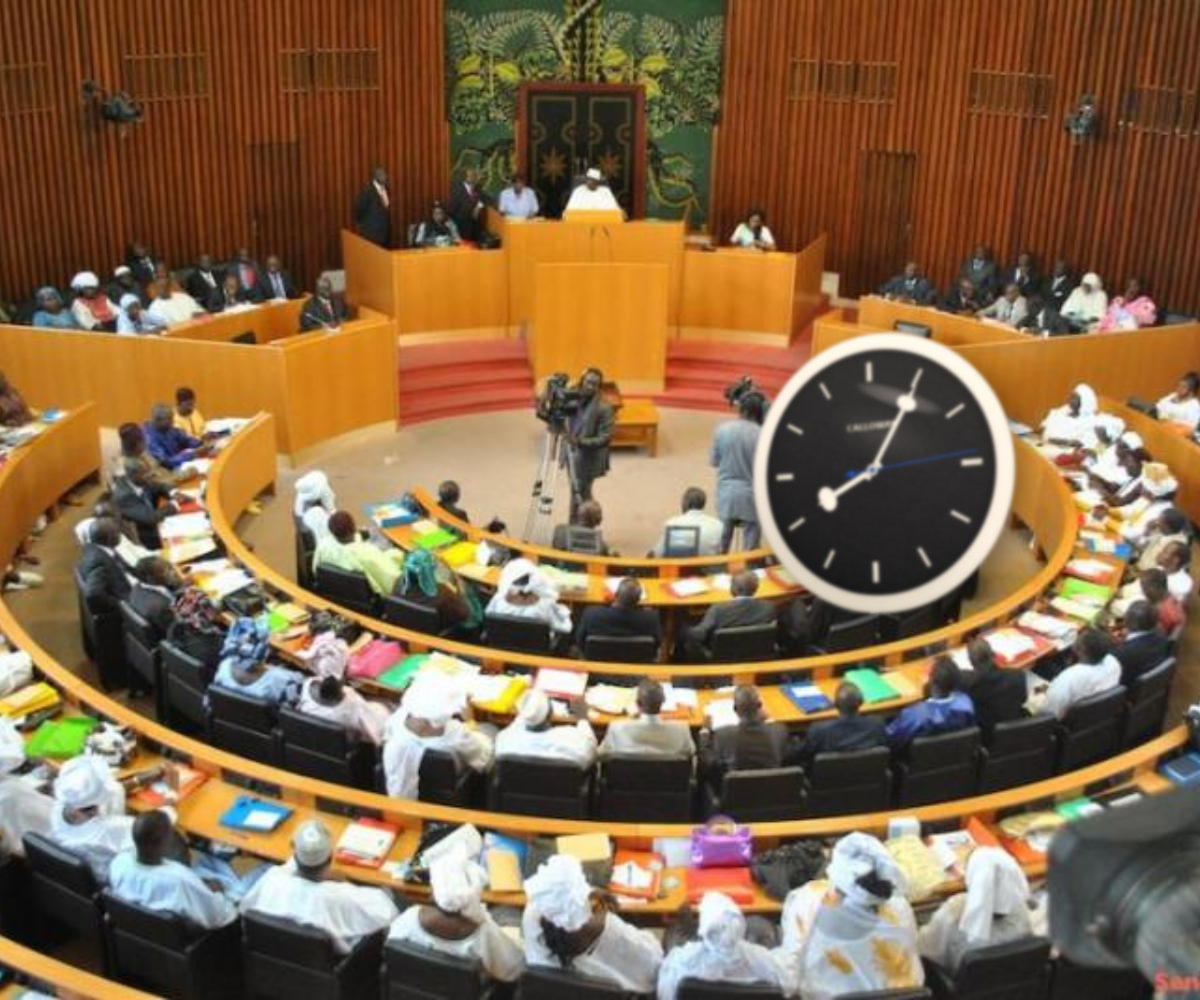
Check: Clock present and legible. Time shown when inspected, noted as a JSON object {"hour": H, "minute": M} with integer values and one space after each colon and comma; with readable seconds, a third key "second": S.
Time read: {"hour": 8, "minute": 5, "second": 14}
